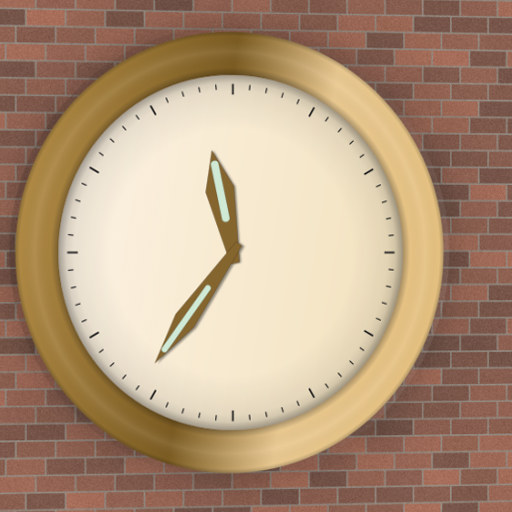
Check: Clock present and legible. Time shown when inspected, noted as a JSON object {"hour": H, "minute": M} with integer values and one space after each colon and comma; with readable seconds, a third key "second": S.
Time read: {"hour": 11, "minute": 36}
